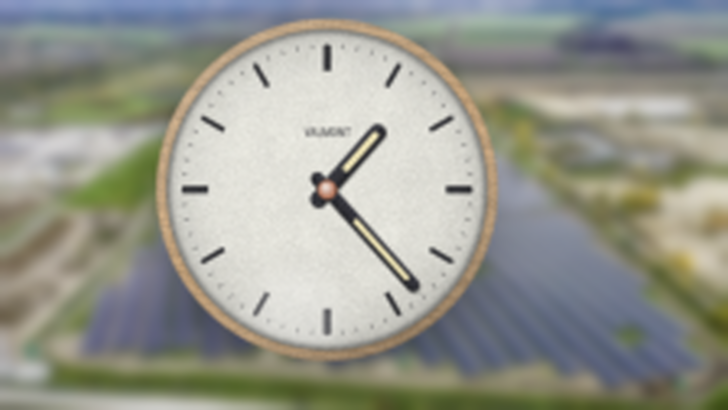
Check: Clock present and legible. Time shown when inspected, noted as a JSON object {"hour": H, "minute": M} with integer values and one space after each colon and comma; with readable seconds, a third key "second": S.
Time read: {"hour": 1, "minute": 23}
